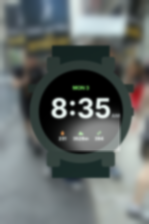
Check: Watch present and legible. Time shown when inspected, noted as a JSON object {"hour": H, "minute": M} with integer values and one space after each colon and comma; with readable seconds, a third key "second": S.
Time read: {"hour": 8, "minute": 35}
